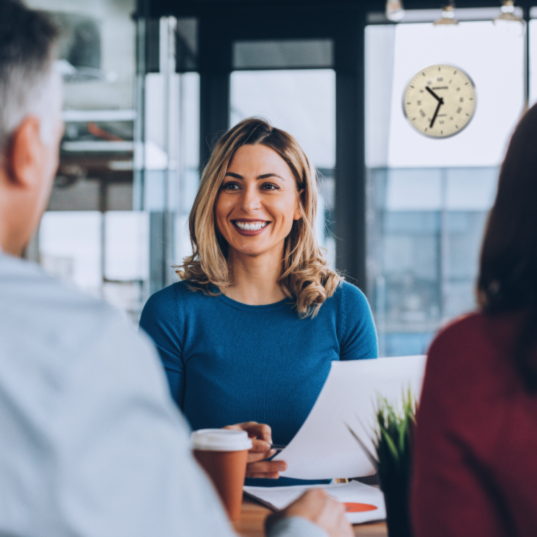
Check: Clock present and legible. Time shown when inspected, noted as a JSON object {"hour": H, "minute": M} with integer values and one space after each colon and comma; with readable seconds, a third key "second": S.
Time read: {"hour": 10, "minute": 34}
